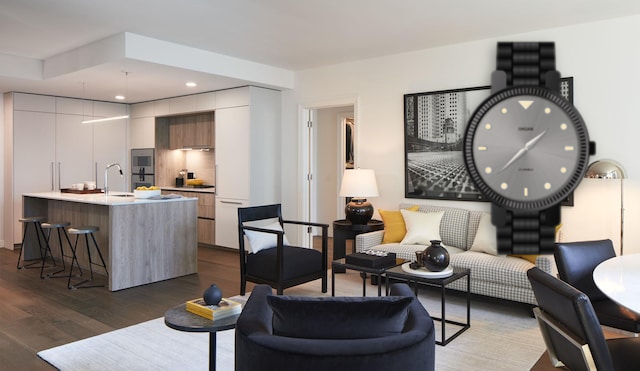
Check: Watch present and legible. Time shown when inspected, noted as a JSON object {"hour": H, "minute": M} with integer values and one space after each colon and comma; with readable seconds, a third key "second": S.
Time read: {"hour": 1, "minute": 38}
